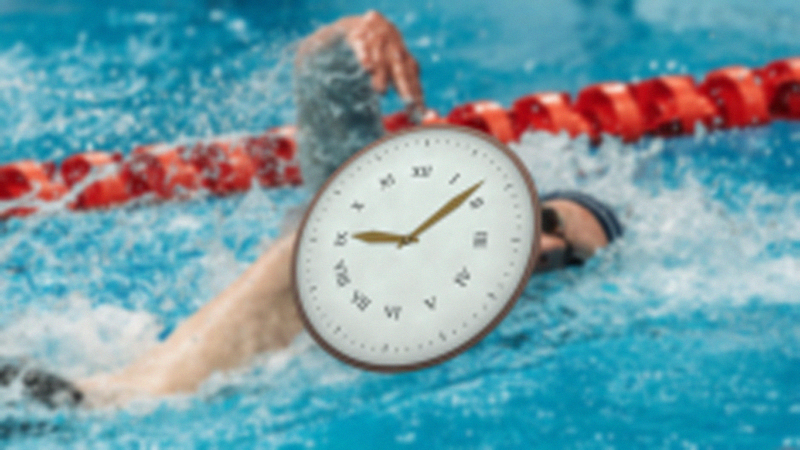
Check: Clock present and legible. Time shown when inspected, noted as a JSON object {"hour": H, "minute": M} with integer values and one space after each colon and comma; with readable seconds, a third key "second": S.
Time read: {"hour": 9, "minute": 8}
